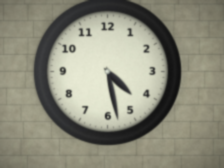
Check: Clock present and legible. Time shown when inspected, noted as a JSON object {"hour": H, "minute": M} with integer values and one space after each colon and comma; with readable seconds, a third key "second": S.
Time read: {"hour": 4, "minute": 28}
